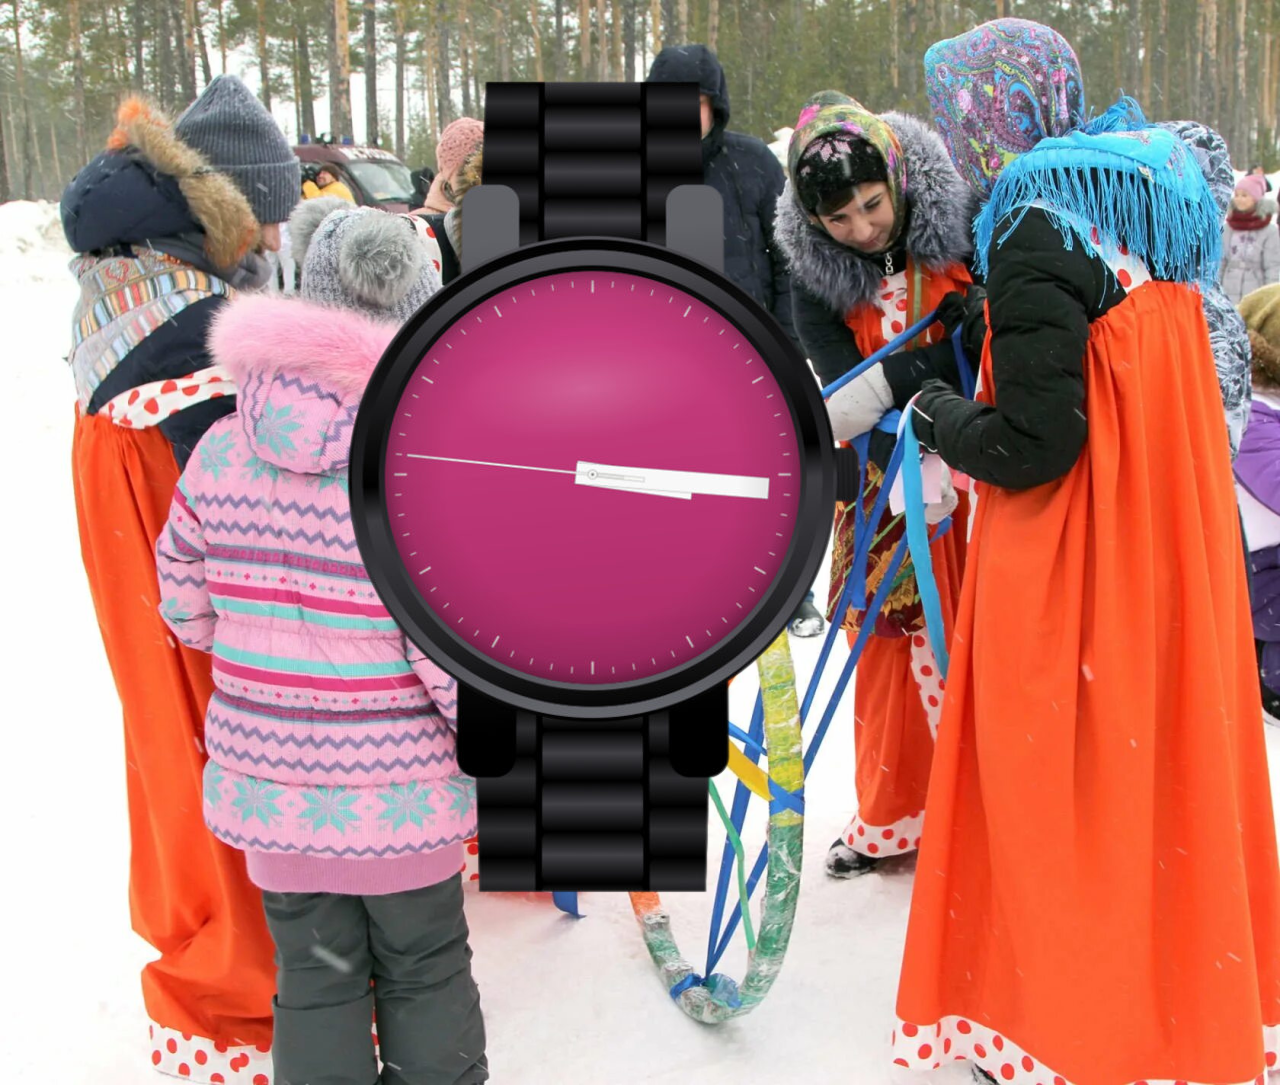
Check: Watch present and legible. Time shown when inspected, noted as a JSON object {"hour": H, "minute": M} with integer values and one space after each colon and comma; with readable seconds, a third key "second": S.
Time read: {"hour": 3, "minute": 15, "second": 46}
